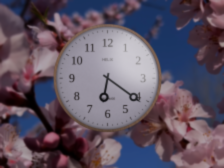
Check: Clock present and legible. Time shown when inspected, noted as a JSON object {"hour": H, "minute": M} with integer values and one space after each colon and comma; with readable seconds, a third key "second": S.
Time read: {"hour": 6, "minute": 21}
